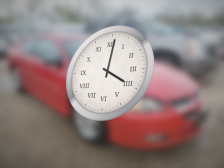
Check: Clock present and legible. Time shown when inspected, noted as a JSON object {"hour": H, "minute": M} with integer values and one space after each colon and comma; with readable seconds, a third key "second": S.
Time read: {"hour": 4, "minute": 1}
